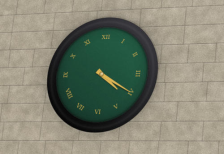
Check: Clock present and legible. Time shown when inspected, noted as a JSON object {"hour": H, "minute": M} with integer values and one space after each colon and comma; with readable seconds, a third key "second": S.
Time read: {"hour": 4, "minute": 20}
